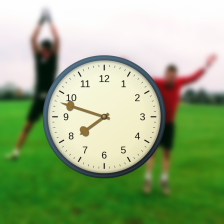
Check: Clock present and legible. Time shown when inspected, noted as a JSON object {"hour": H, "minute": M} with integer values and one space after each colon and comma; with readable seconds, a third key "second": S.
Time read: {"hour": 7, "minute": 48}
